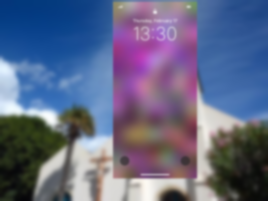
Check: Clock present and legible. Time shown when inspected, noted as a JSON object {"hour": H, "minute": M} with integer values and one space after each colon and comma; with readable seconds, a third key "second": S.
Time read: {"hour": 13, "minute": 30}
